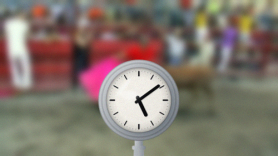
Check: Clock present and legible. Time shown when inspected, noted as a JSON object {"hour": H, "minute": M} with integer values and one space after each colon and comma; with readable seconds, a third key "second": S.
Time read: {"hour": 5, "minute": 9}
